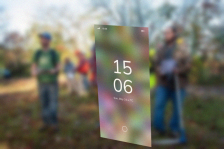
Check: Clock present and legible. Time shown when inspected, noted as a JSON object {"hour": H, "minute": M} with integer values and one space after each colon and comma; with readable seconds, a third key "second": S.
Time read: {"hour": 15, "minute": 6}
